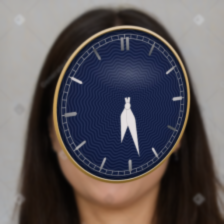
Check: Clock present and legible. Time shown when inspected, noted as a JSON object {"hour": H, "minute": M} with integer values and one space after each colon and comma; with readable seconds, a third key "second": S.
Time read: {"hour": 6, "minute": 28}
